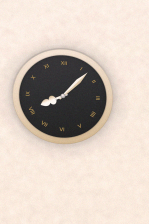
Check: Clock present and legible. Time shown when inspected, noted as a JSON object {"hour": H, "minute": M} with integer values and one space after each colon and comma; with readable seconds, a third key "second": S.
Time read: {"hour": 8, "minute": 7}
